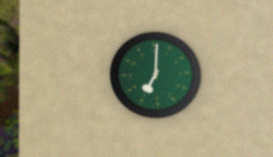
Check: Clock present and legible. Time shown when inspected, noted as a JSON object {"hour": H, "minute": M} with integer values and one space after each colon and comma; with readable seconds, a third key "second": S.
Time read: {"hour": 7, "minute": 1}
